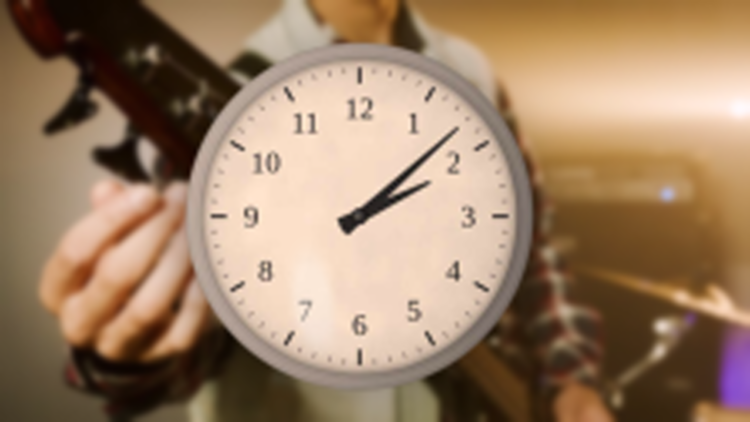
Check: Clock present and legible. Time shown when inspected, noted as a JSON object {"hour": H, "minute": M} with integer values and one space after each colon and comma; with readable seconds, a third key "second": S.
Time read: {"hour": 2, "minute": 8}
